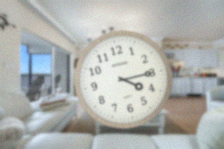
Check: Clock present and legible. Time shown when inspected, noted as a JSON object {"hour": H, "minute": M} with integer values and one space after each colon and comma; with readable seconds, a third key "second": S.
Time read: {"hour": 4, "minute": 15}
